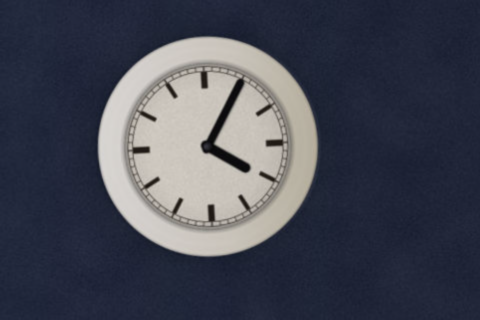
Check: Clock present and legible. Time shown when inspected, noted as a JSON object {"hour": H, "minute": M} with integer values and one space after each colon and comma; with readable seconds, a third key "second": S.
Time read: {"hour": 4, "minute": 5}
